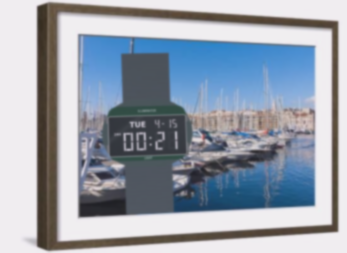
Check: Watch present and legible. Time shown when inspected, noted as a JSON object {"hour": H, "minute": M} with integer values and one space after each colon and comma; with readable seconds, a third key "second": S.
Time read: {"hour": 0, "minute": 21}
